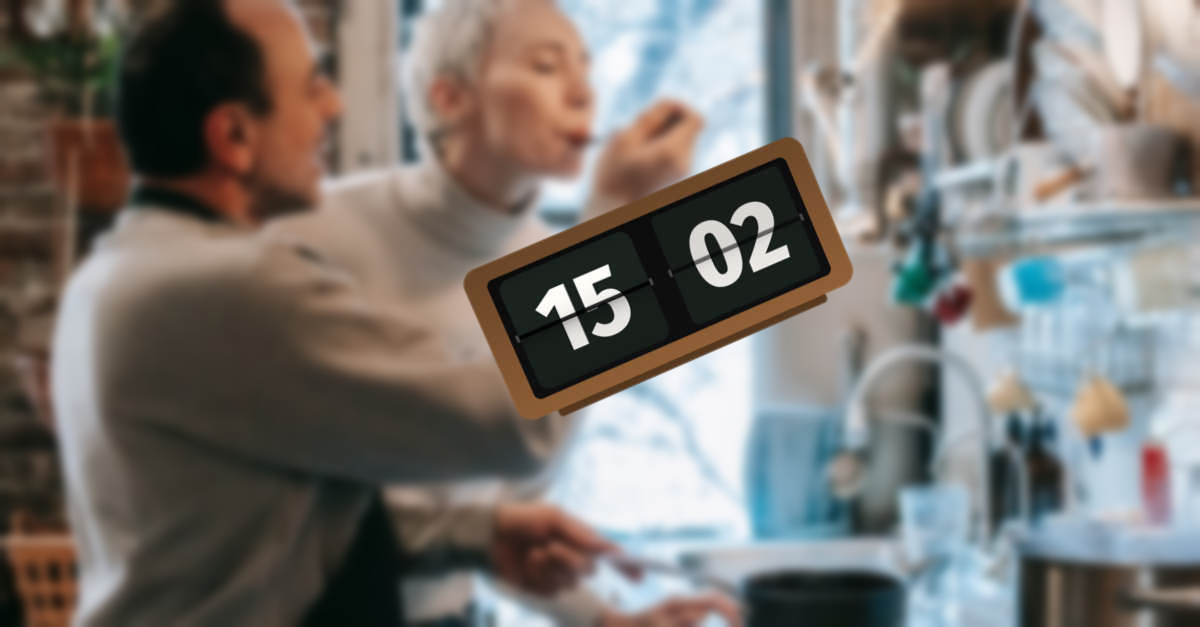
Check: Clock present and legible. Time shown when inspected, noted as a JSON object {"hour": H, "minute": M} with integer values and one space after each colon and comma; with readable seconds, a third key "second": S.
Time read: {"hour": 15, "minute": 2}
